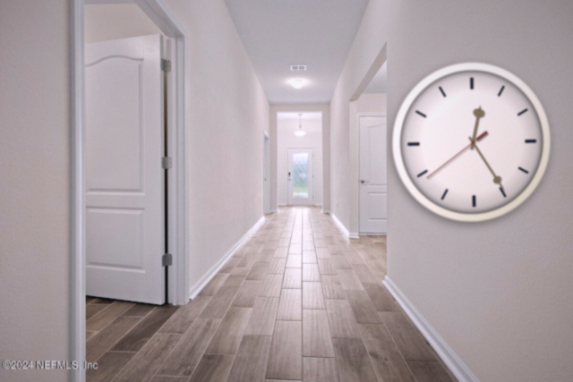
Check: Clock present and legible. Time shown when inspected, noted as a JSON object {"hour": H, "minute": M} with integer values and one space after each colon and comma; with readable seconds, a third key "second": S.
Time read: {"hour": 12, "minute": 24, "second": 39}
